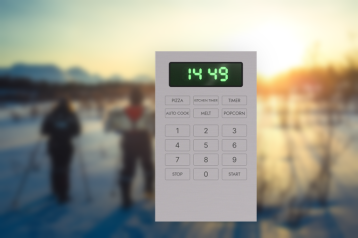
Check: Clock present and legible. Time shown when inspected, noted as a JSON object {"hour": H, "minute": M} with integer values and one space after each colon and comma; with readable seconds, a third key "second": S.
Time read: {"hour": 14, "minute": 49}
